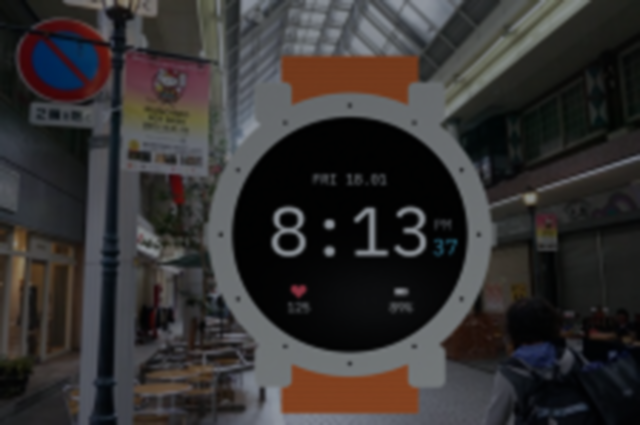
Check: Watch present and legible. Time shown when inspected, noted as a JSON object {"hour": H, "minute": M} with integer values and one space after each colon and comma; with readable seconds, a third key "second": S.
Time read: {"hour": 8, "minute": 13}
